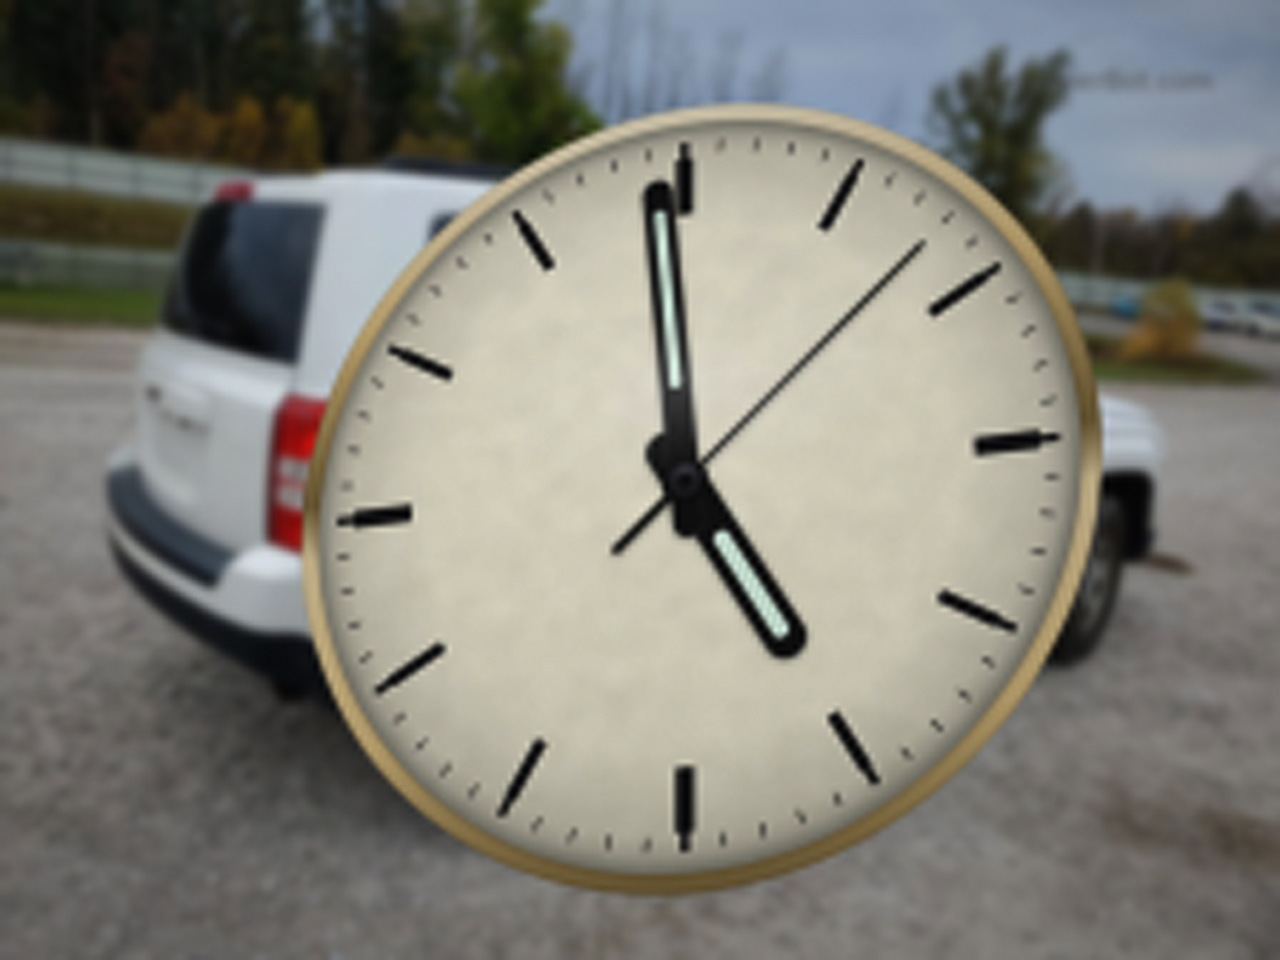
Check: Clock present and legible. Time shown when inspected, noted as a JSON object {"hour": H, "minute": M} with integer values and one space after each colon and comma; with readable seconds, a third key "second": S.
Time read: {"hour": 4, "minute": 59, "second": 8}
